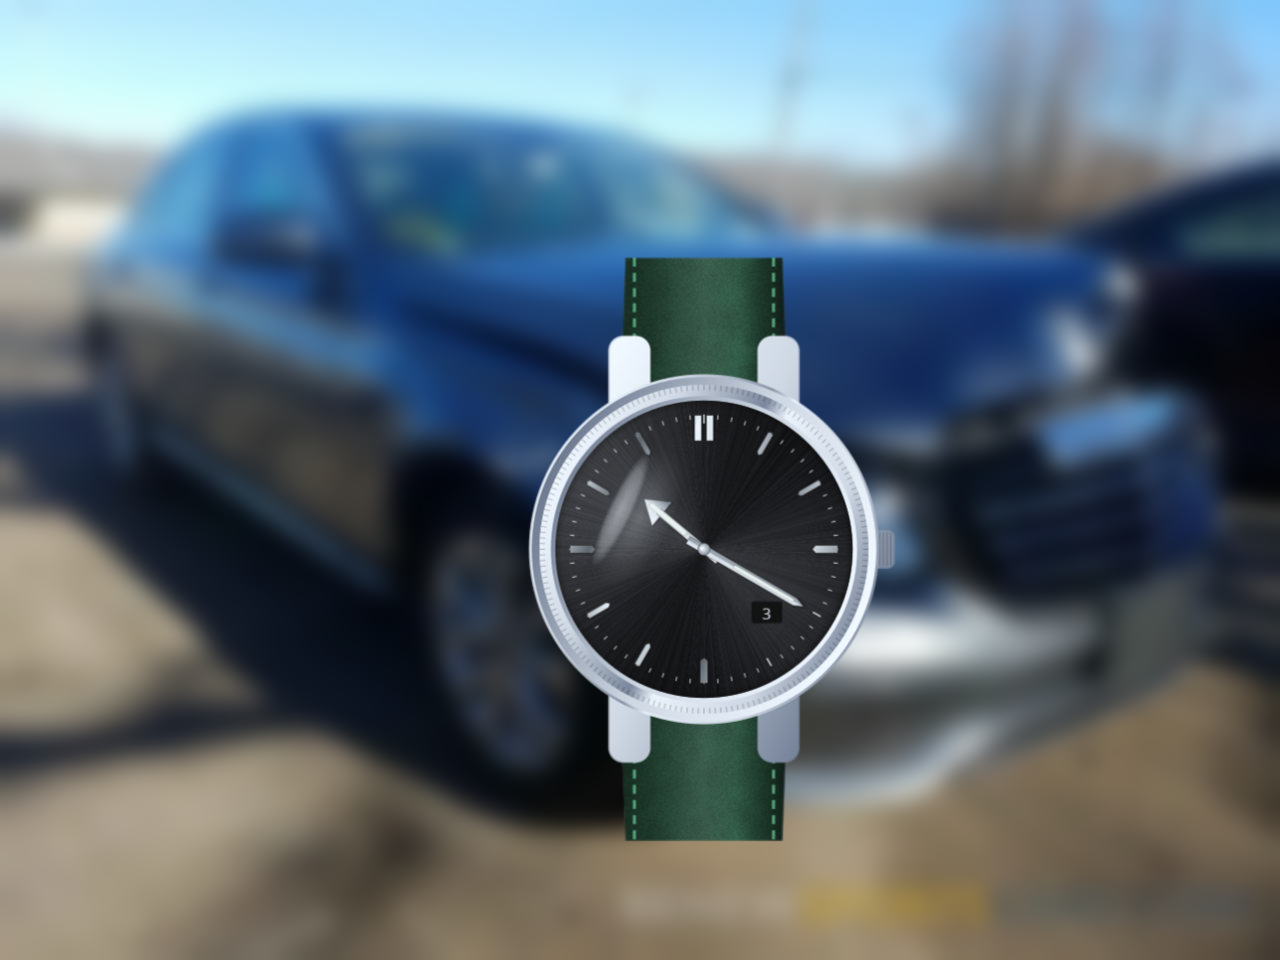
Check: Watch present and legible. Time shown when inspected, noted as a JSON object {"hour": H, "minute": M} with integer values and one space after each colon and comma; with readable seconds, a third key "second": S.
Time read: {"hour": 10, "minute": 20}
